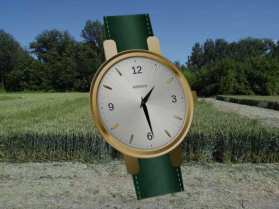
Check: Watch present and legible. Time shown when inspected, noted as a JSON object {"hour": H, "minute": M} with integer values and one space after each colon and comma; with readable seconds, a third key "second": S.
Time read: {"hour": 1, "minute": 29}
